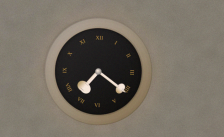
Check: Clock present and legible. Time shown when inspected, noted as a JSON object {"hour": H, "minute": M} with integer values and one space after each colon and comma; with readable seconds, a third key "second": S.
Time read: {"hour": 7, "minute": 21}
